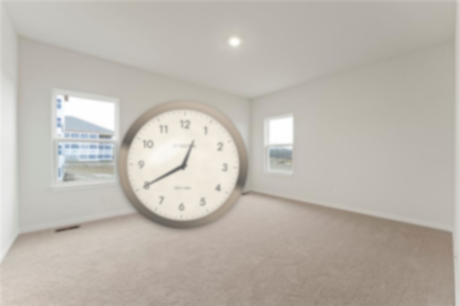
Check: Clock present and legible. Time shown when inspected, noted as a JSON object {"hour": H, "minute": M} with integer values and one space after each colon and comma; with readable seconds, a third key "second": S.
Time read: {"hour": 12, "minute": 40}
